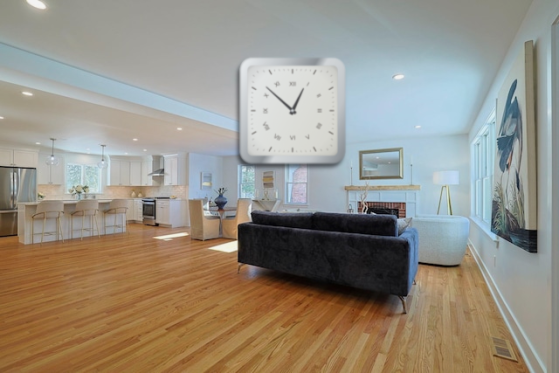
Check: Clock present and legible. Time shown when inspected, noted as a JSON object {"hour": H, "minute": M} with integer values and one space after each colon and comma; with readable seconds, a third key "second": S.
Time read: {"hour": 12, "minute": 52}
